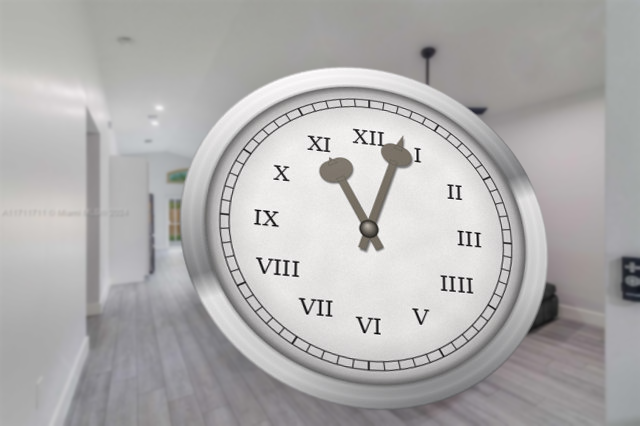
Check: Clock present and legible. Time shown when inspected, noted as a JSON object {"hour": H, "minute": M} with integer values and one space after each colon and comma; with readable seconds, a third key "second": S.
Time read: {"hour": 11, "minute": 3}
